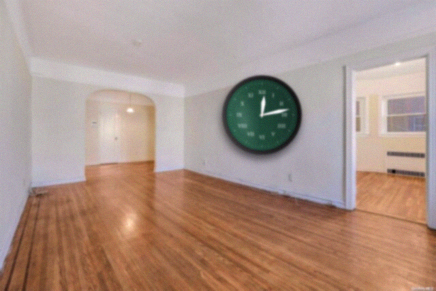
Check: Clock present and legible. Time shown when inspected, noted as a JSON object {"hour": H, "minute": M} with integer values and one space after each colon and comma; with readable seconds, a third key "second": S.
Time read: {"hour": 12, "minute": 13}
